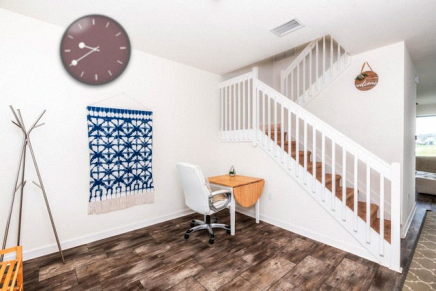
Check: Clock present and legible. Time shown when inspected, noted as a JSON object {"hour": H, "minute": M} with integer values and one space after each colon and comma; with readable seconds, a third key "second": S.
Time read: {"hour": 9, "minute": 40}
